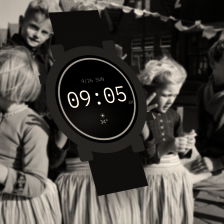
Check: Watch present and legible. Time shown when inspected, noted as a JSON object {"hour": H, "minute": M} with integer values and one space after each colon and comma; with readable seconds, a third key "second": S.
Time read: {"hour": 9, "minute": 5}
